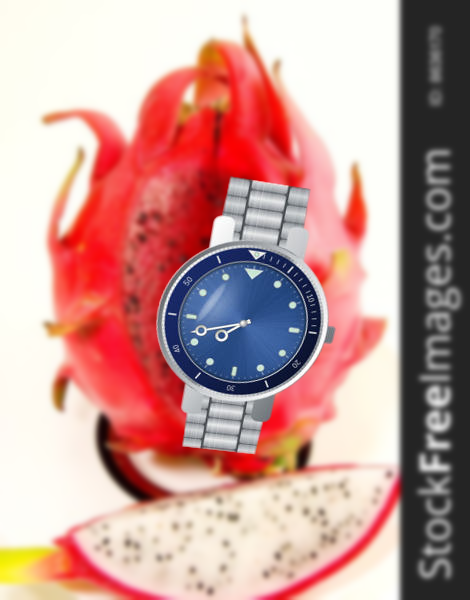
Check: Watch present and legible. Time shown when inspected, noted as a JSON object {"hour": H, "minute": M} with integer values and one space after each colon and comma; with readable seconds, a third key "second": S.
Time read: {"hour": 7, "minute": 42}
